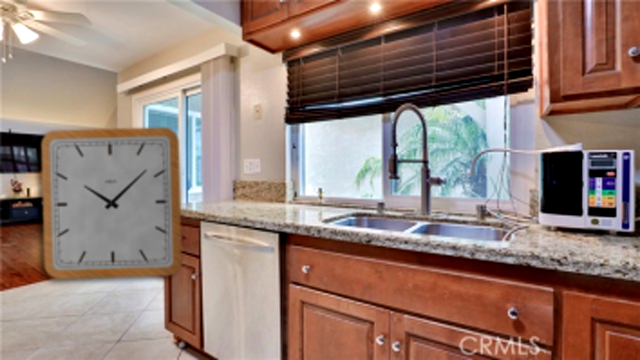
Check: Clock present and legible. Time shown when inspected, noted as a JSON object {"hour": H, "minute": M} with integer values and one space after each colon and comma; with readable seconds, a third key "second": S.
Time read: {"hour": 10, "minute": 8}
